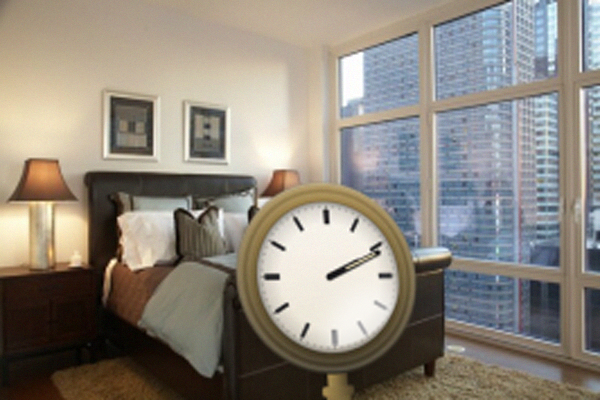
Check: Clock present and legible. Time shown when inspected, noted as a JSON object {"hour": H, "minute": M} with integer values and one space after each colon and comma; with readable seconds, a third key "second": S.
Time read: {"hour": 2, "minute": 11}
